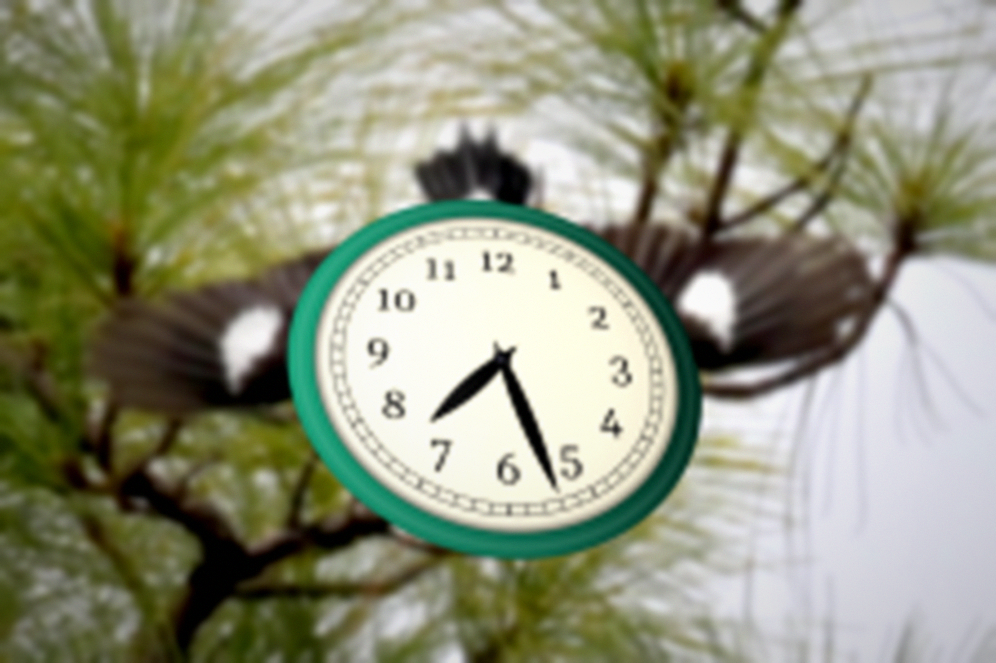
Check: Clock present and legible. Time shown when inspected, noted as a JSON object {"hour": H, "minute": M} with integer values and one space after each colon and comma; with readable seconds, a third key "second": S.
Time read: {"hour": 7, "minute": 27}
